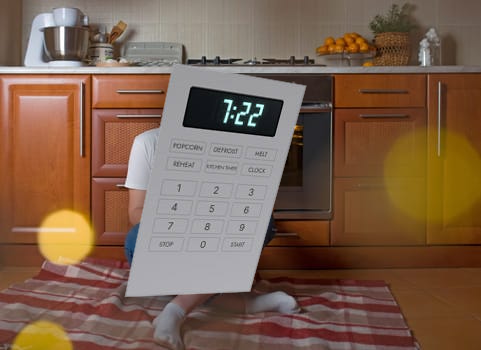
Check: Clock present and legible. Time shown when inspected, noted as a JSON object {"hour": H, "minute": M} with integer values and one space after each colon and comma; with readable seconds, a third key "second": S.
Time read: {"hour": 7, "minute": 22}
